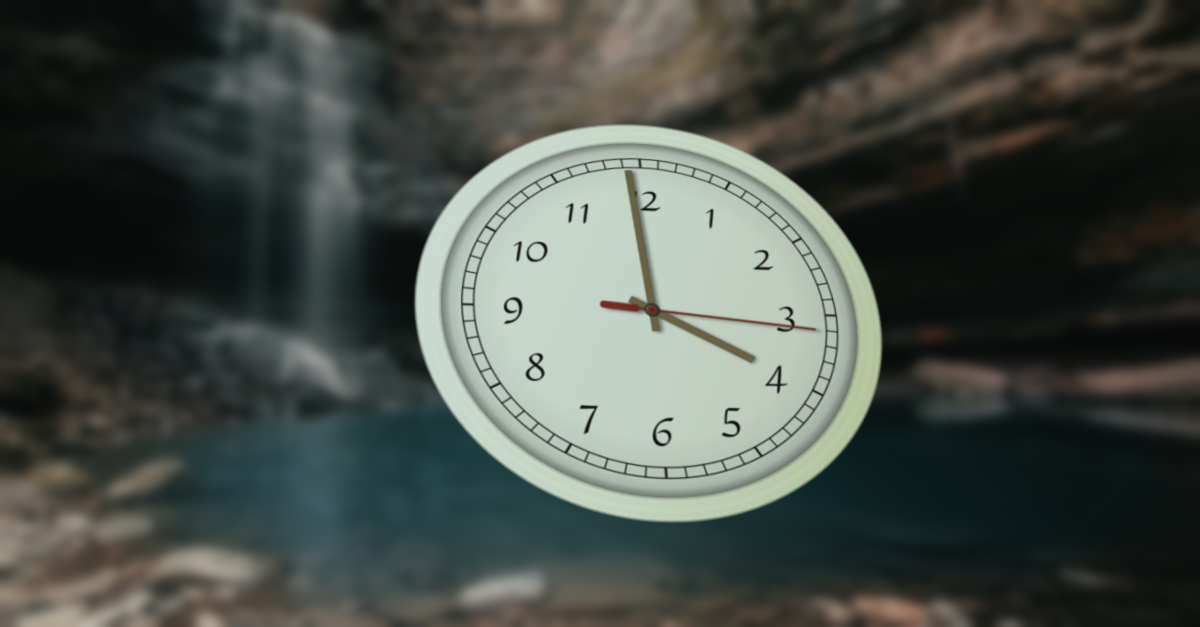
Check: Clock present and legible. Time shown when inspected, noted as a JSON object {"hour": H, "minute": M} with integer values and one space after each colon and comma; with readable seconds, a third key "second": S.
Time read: {"hour": 3, "minute": 59, "second": 16}
